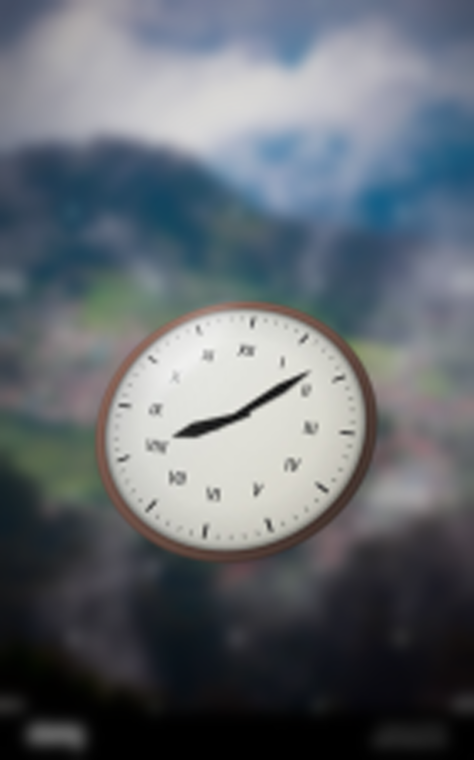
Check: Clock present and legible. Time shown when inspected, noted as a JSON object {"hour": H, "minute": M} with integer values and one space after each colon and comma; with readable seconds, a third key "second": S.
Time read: {"hour": 8, "minute": 8}
